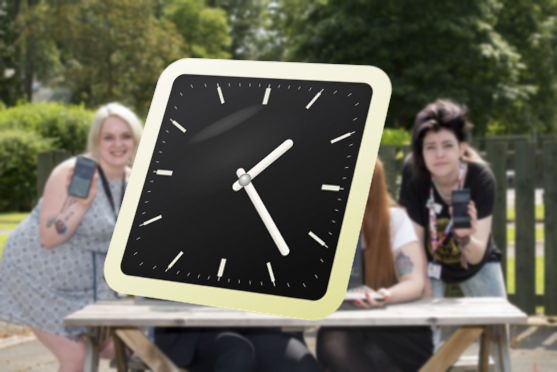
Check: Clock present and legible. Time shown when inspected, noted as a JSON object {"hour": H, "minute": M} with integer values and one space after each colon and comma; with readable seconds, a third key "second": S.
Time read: {"hour": 1, "minute": 23}
